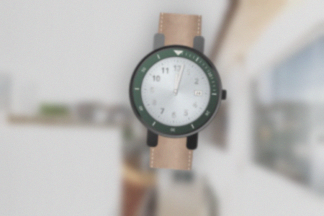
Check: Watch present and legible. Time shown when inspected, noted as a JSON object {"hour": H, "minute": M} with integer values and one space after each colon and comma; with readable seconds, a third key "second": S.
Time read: {"hour": 12, "minute": 2}
